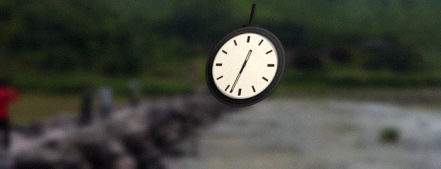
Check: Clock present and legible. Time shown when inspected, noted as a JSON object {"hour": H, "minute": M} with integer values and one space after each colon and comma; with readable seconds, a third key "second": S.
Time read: {"hour": 12, "minute": 33}
